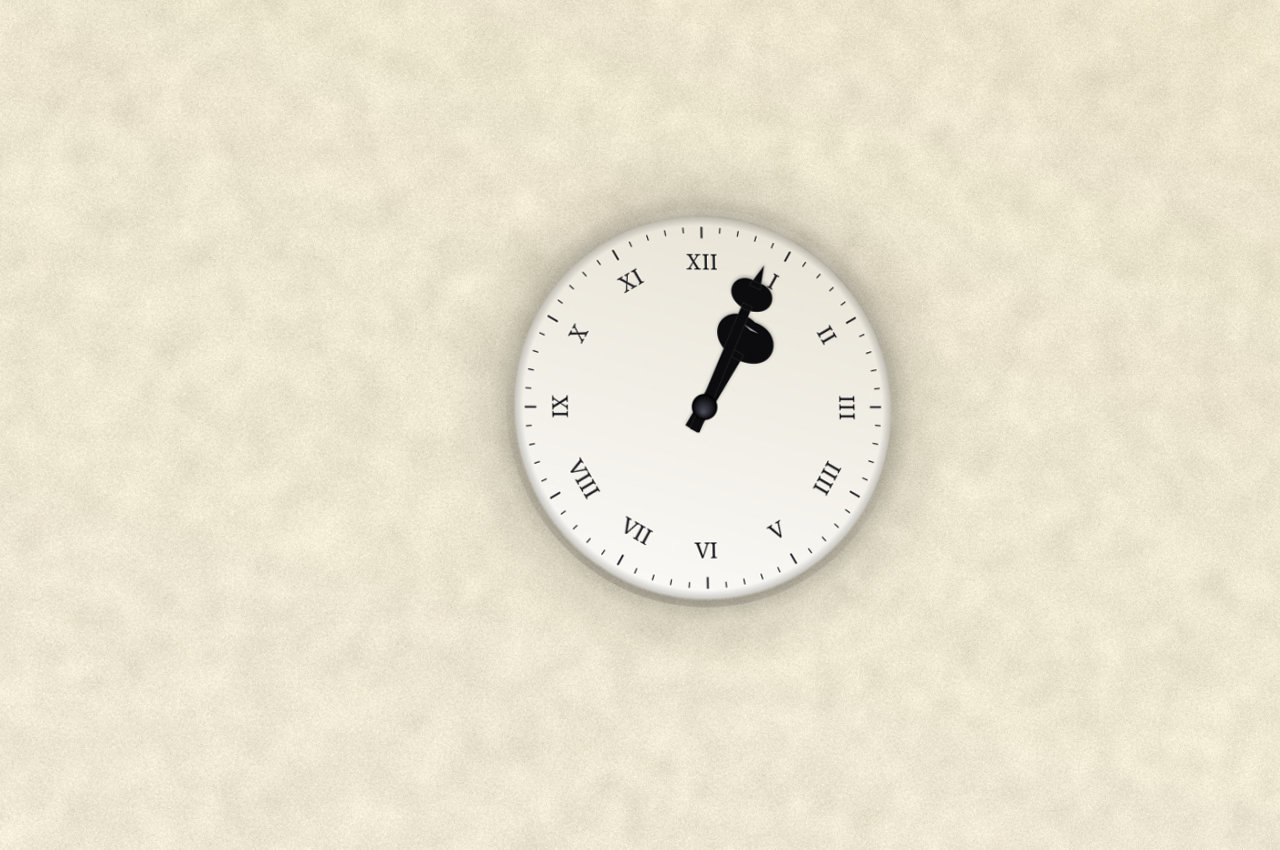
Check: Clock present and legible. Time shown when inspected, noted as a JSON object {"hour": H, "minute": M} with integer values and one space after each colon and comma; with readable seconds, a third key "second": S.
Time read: {"hour": 1, "minute": 4}
